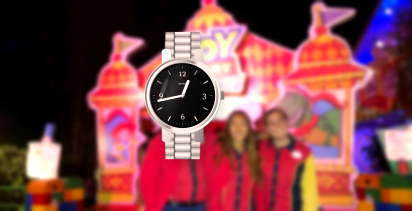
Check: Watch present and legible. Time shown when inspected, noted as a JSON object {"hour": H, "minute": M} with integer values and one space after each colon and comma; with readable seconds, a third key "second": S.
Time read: {"hour": 12, "minute": 43}
